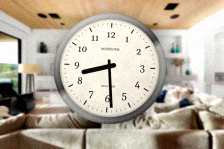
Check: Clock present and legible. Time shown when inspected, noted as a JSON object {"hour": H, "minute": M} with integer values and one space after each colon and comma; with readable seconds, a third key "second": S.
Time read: {"hour": 8, "minute": 29}
